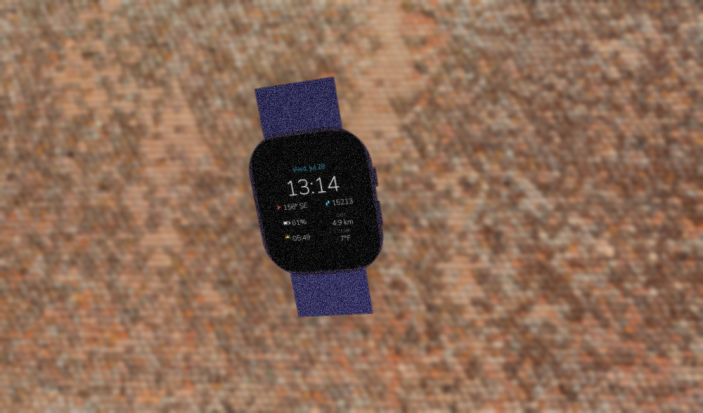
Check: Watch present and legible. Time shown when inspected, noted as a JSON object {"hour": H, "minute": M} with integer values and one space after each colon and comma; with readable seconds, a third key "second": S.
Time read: {"hour": 13, "minute": 14}
